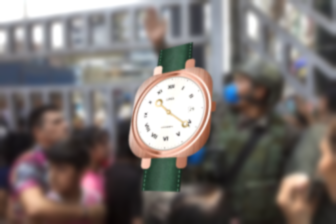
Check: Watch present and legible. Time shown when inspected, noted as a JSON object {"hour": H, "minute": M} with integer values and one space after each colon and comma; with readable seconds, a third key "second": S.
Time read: {"hour": 10, "minute": 21}
